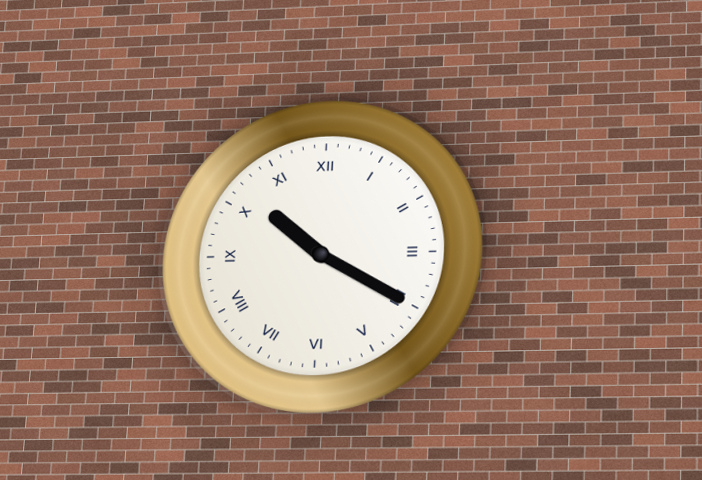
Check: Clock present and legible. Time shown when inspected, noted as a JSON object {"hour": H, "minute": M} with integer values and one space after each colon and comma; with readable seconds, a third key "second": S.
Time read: {"hour": 10, "minute": 20}
